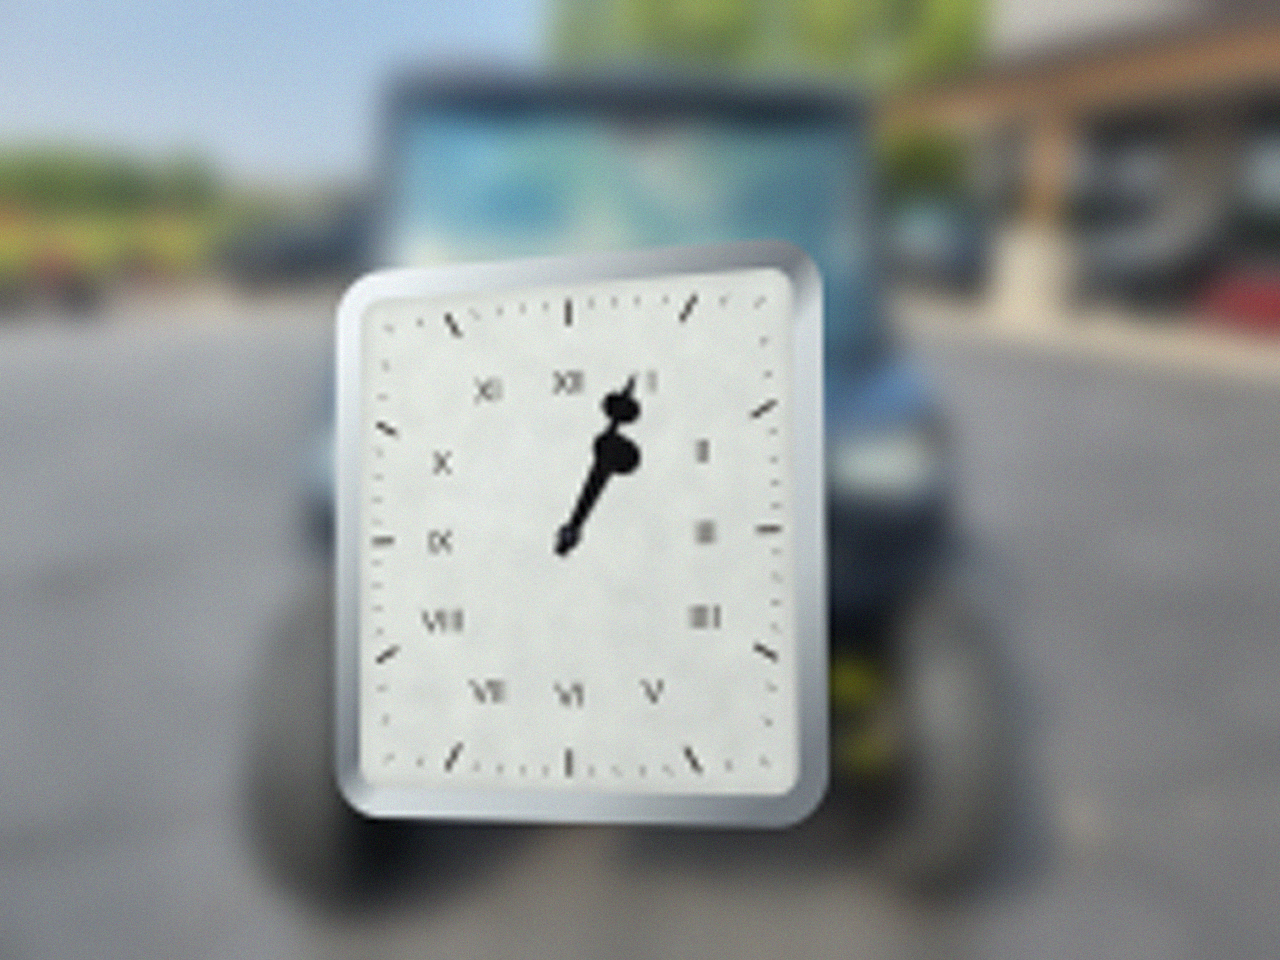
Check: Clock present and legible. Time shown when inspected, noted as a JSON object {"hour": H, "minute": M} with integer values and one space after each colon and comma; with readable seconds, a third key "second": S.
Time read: {"hour": 1, "minute": 4}
